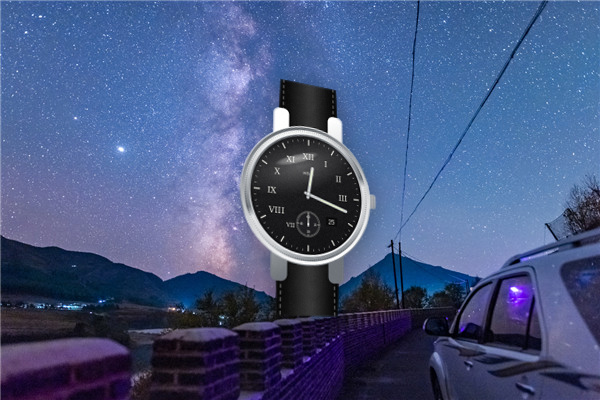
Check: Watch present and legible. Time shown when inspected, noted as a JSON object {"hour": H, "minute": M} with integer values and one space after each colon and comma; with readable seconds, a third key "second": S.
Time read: {"hour": 12, "minute": 18}
